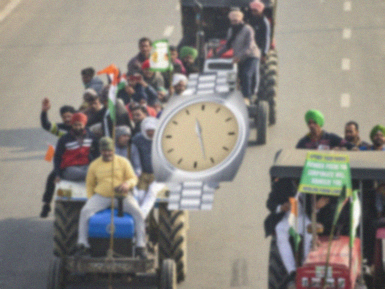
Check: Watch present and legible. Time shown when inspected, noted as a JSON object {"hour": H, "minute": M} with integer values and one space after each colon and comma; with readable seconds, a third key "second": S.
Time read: {"hour": 11, "minute": 27}
